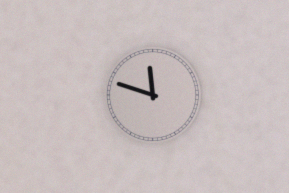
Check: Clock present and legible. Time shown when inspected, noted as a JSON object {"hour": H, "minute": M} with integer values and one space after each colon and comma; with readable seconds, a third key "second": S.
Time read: {"hour": 11, "minute": 48}
